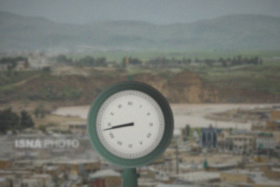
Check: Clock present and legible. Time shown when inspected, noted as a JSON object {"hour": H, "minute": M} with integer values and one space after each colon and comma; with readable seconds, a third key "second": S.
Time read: {"hour": 8, "minute": 43}
